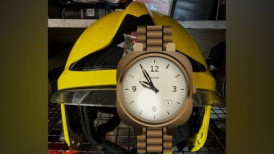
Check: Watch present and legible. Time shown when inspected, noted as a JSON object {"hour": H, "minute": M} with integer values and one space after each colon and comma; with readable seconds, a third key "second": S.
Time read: {"hour": 9, "minute": 55}
